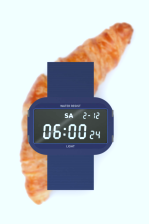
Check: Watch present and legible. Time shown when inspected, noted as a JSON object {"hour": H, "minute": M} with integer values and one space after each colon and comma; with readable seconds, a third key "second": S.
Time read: {"hour": 6, "minute": 0, "second": 24}
